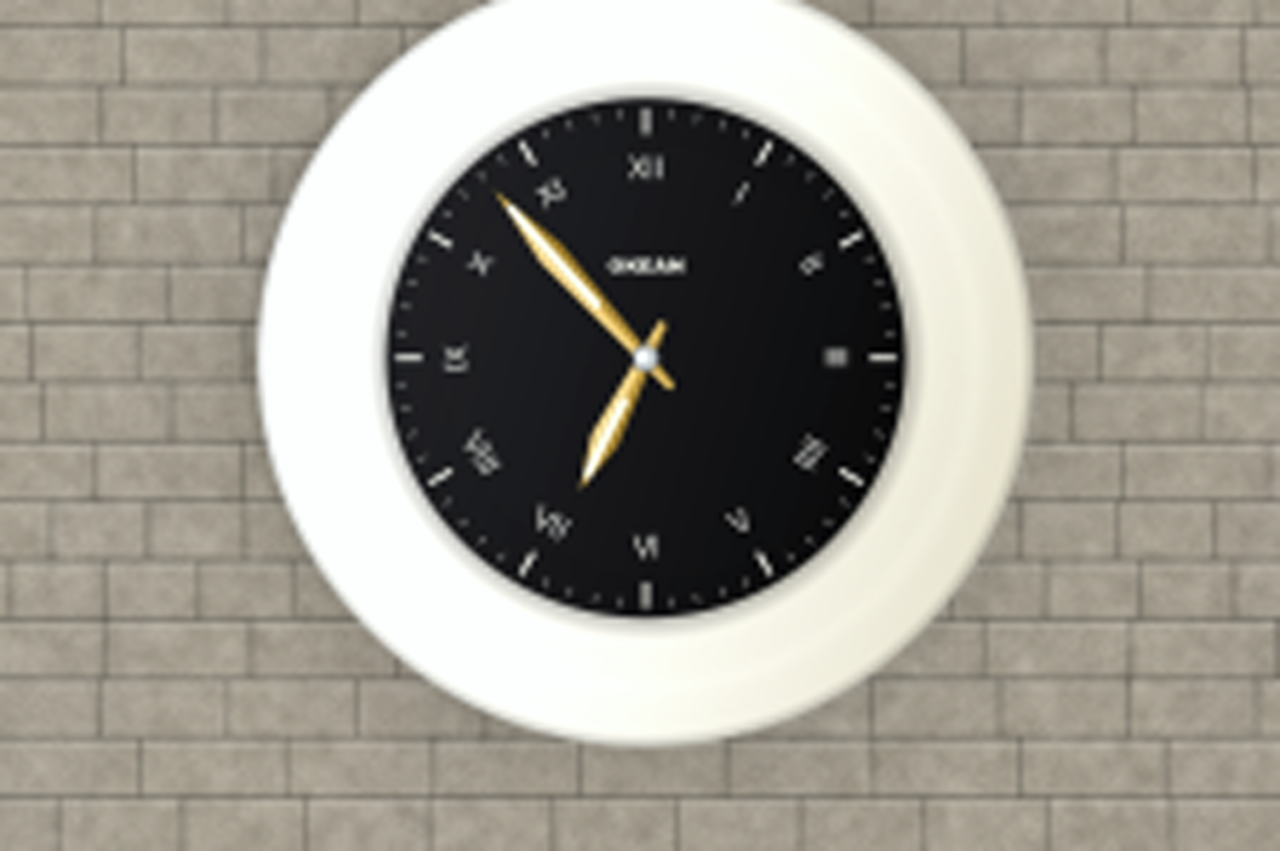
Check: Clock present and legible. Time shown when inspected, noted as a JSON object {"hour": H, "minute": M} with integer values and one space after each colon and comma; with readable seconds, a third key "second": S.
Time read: {"hour": 6, "minute": 53}
